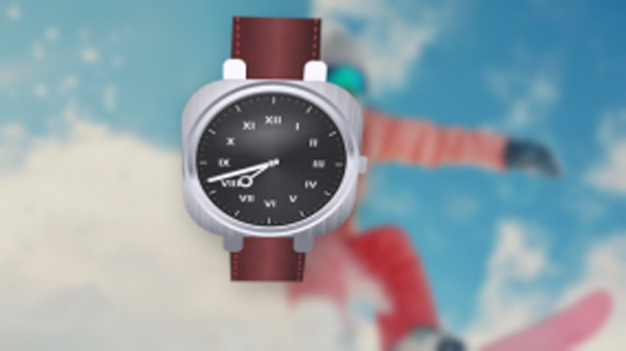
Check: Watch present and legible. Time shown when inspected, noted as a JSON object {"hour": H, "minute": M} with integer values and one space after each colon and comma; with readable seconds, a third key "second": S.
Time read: {"hour": 7, "minute": 42}
